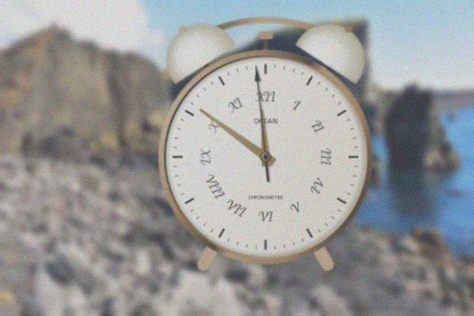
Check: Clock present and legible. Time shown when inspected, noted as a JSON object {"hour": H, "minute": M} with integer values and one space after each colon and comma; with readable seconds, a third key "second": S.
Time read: {"hour": 11, "minute": 50, "second": 59}
